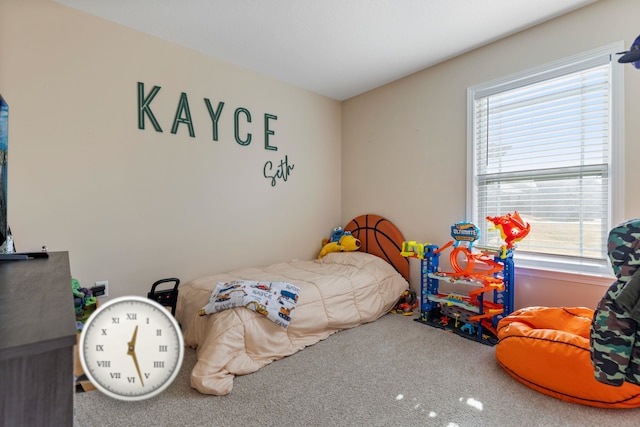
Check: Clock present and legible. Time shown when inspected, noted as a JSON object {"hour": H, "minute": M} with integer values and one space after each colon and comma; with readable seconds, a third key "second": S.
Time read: {"hour": 12, "minute": 27}
